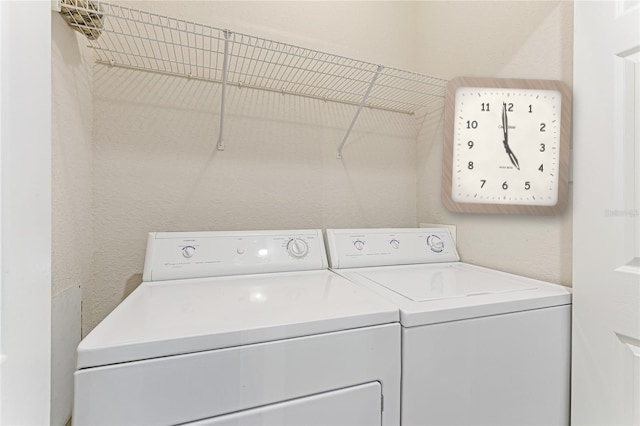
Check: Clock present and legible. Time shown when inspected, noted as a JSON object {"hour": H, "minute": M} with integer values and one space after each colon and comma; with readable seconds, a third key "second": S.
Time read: {"hour": 4, "minute": 59}
